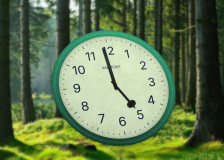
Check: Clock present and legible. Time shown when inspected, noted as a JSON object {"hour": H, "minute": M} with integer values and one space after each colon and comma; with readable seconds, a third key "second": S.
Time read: {"hour": 4, "minute": 59}
